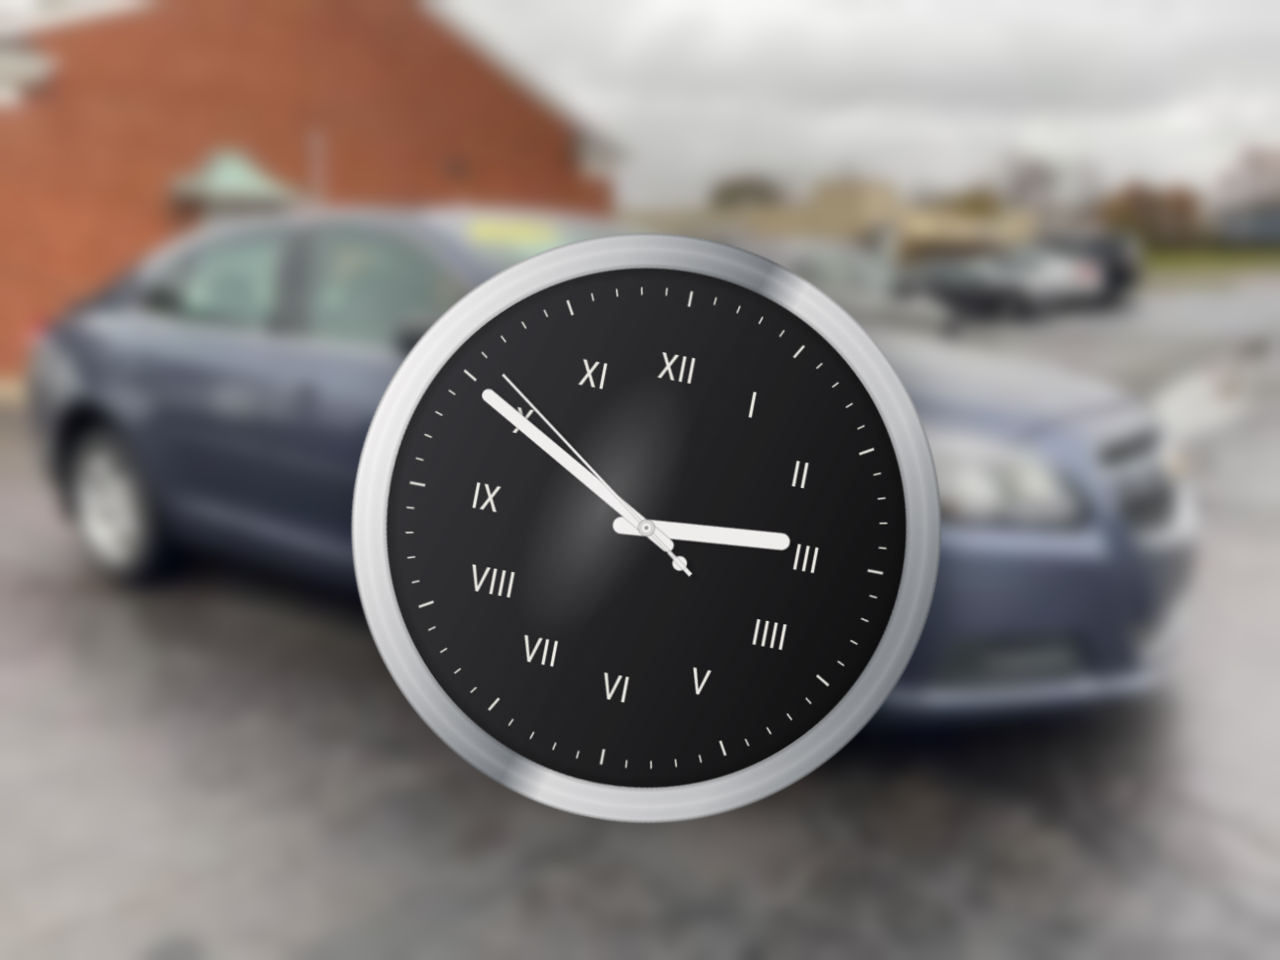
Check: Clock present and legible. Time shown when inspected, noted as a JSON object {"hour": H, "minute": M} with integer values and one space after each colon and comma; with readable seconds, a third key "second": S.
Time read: {"hour": 2, "minute": 49, "second": 51}
